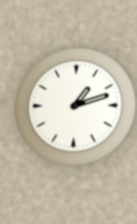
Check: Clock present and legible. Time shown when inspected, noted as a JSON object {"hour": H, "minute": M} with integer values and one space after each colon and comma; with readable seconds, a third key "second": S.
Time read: {"hour": 1, "minute": 12}
